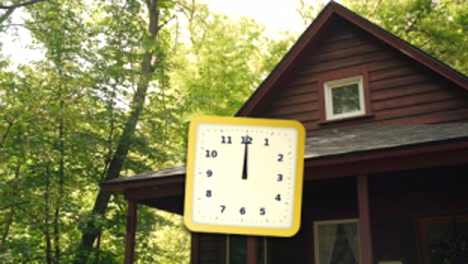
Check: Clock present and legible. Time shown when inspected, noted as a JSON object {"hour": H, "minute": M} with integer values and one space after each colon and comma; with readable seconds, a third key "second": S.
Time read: {"hour": 12, "minute": 0}
